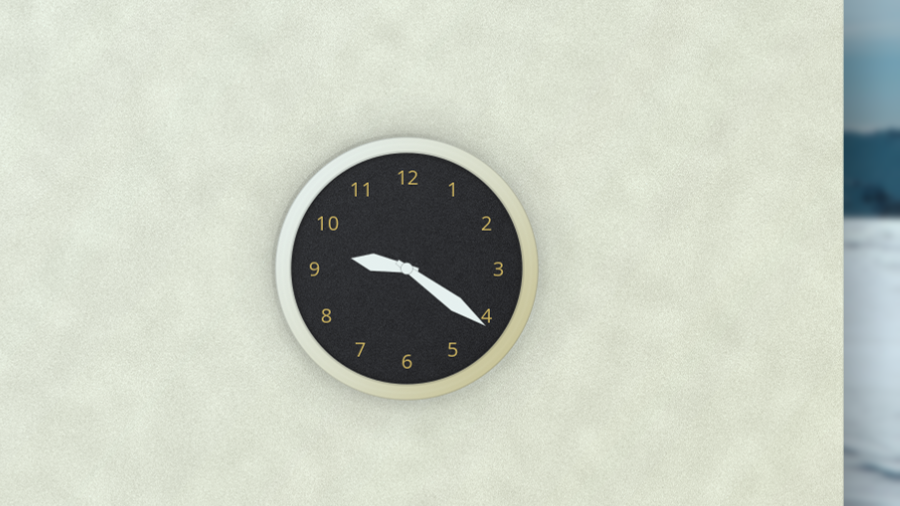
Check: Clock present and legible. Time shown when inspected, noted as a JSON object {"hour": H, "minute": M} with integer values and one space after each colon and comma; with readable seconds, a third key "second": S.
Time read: {"hour": 9, "minute": 21}
